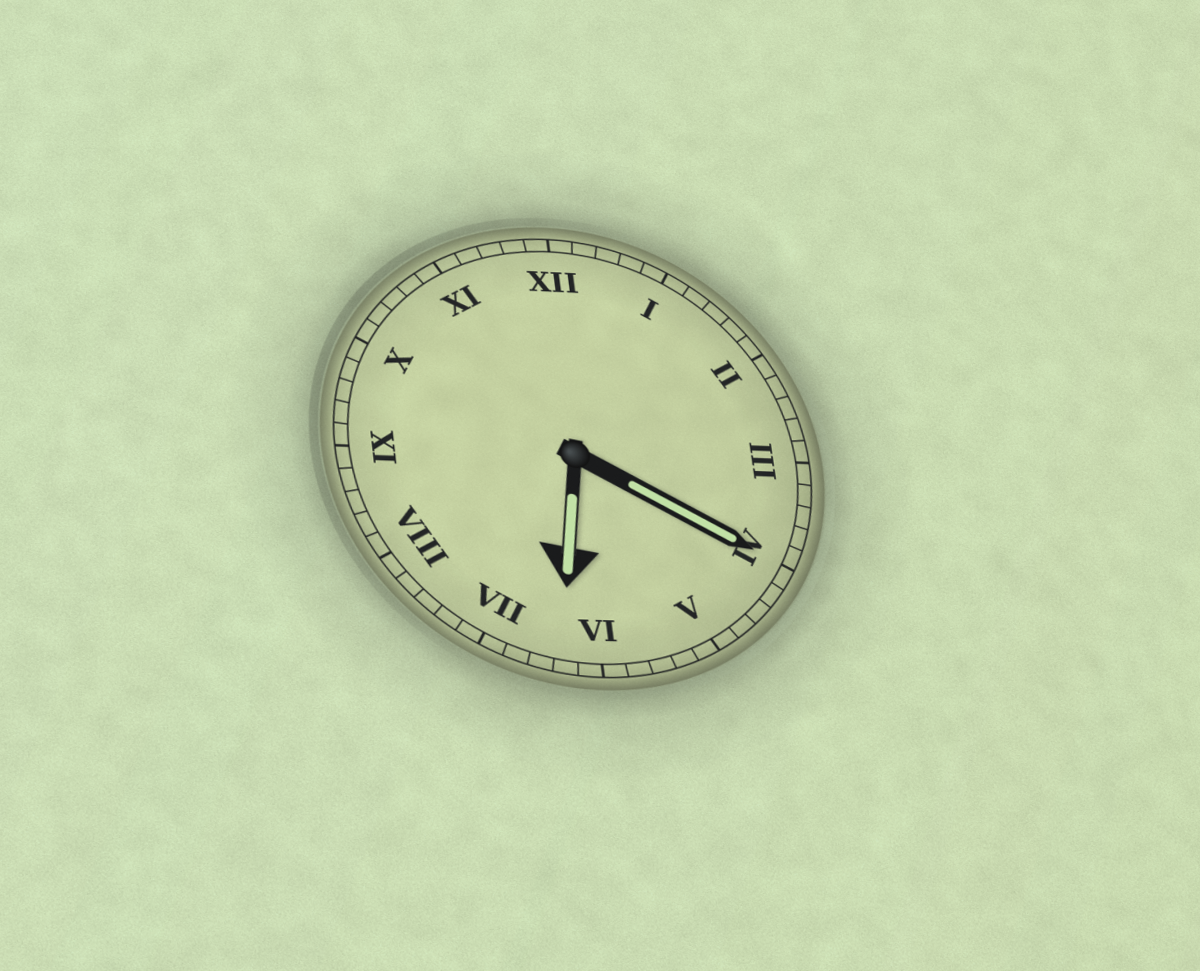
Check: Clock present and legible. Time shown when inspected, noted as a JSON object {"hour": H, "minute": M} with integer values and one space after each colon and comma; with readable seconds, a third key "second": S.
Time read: {"hour": 6, "minute": 20}
